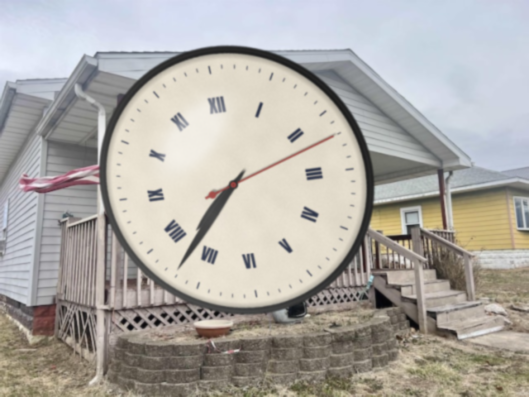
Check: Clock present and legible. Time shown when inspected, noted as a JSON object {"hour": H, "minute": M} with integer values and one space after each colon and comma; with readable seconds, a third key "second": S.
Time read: {"hour": 7, "minute": 37, "second": 12}
